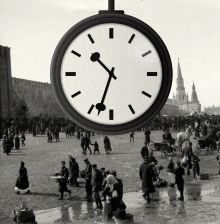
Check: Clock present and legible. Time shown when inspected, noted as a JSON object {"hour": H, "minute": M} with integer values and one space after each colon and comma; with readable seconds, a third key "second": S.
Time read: {"hour": 10, "minute": 33}
